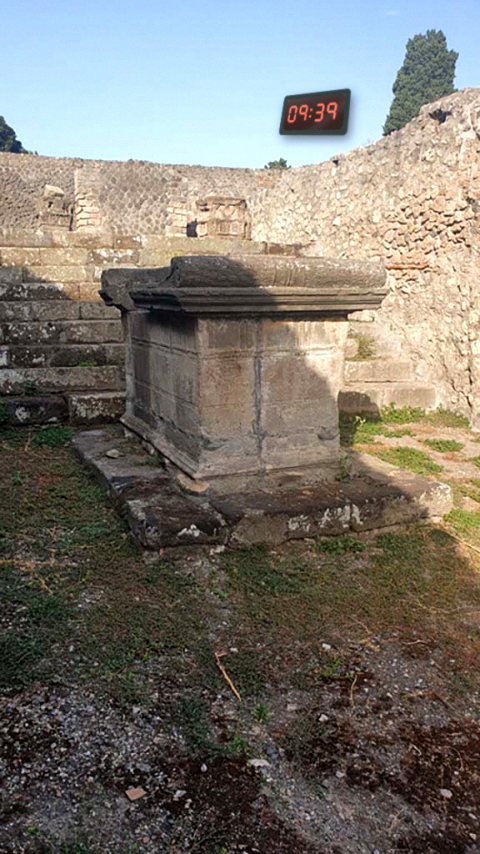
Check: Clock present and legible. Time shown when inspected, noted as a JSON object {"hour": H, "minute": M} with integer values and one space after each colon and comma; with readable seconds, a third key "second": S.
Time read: {"hour": 9, "minute": 39}
